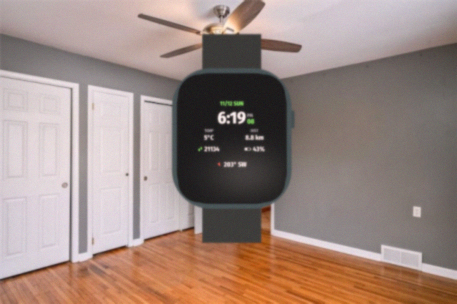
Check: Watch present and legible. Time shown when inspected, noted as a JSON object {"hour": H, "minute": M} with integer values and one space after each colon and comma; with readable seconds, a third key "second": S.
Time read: {"hour": 6, "minute": 19}
